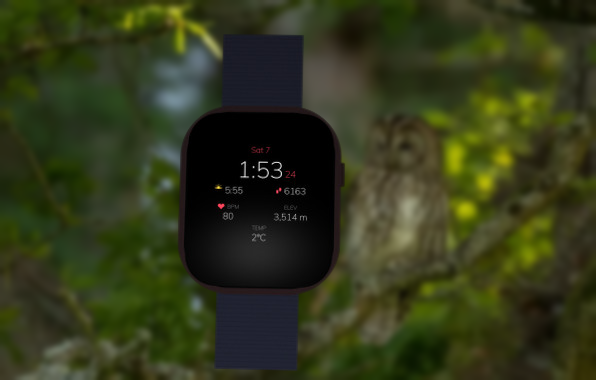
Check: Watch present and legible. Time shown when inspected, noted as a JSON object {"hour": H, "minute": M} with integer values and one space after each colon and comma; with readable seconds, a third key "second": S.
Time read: {"hour": 1, "minute": 53, "second": 24}
